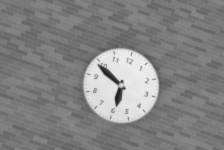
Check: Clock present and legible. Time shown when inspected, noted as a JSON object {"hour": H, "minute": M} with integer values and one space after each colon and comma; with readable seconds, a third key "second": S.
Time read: {"hour": 5, "minute": 49}
